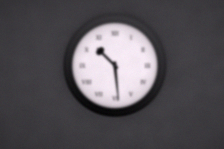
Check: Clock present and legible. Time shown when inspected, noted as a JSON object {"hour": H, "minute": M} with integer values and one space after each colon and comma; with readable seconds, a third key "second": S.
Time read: {"hour": 10, "minute": 29}
